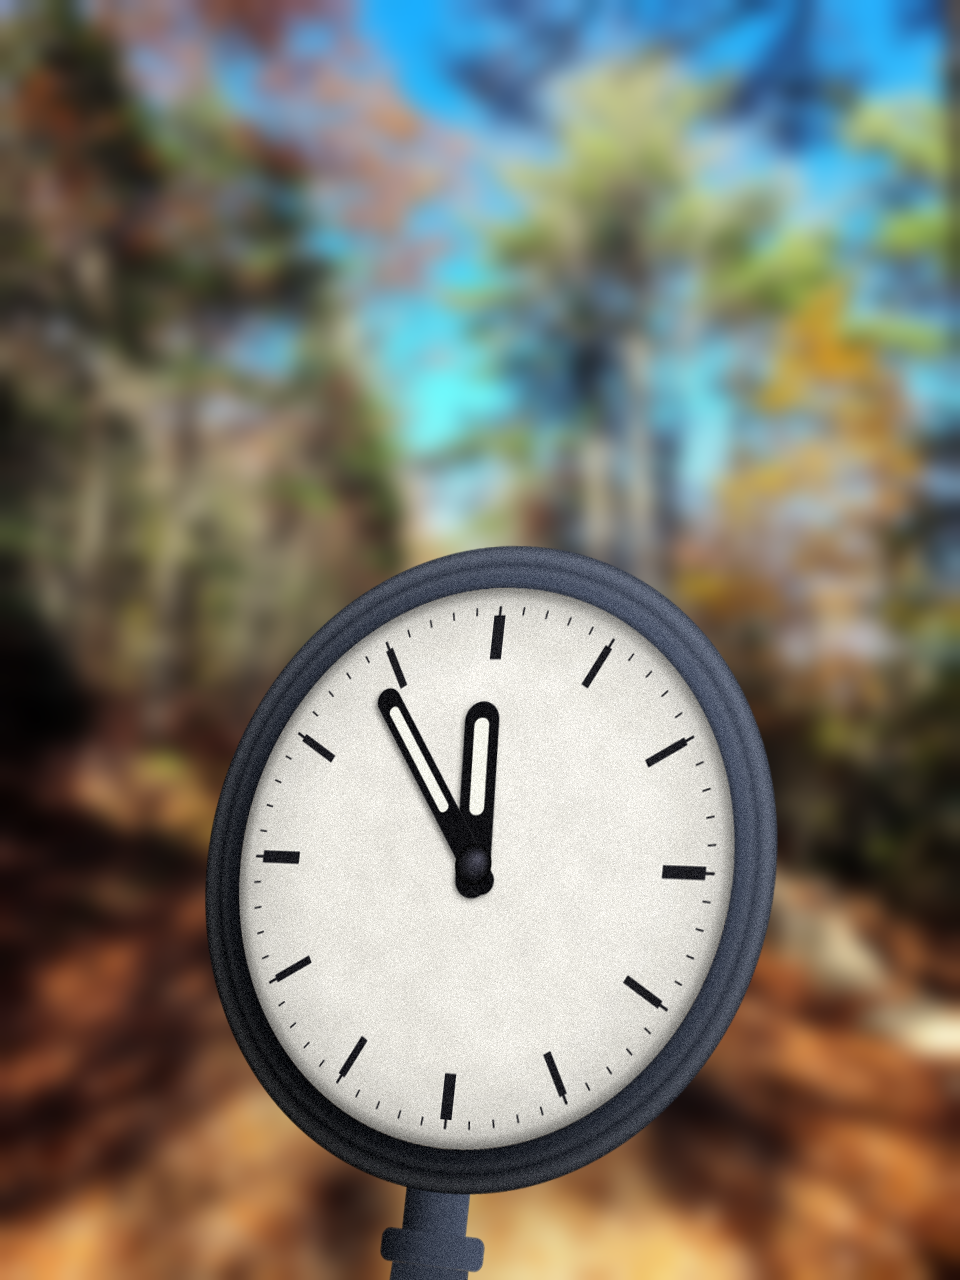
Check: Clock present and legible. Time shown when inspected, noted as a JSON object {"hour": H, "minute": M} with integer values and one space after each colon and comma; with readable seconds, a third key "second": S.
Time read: {"hour": 11, "minute": 54}
